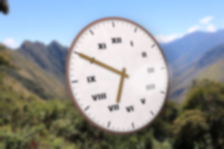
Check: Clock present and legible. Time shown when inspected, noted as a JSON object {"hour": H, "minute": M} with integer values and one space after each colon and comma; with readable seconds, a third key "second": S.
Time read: {"hour": 6, "minute": 50}
